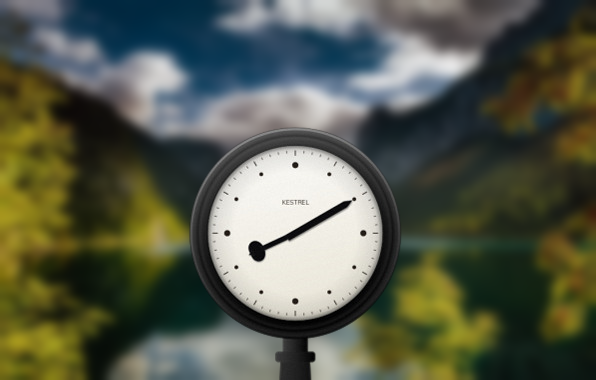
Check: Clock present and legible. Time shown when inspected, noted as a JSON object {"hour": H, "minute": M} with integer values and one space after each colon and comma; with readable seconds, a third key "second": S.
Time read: {"hour": 8, "minute": 10}
